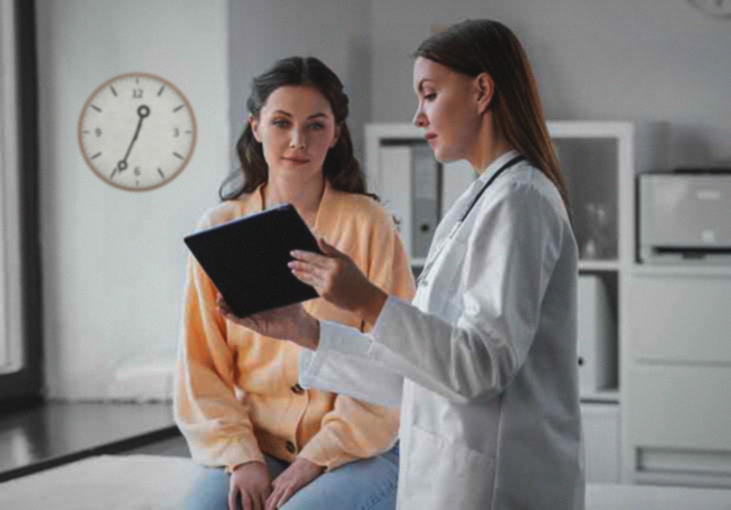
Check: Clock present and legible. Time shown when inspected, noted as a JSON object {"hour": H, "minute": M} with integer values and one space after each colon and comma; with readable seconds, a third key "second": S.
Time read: {"hour": 12, "minute": 34}
